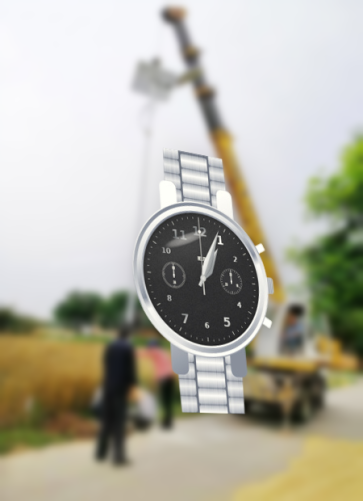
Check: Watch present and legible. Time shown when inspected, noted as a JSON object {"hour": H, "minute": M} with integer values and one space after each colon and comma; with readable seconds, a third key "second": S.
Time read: {"hour": 1, "minute": 4}
